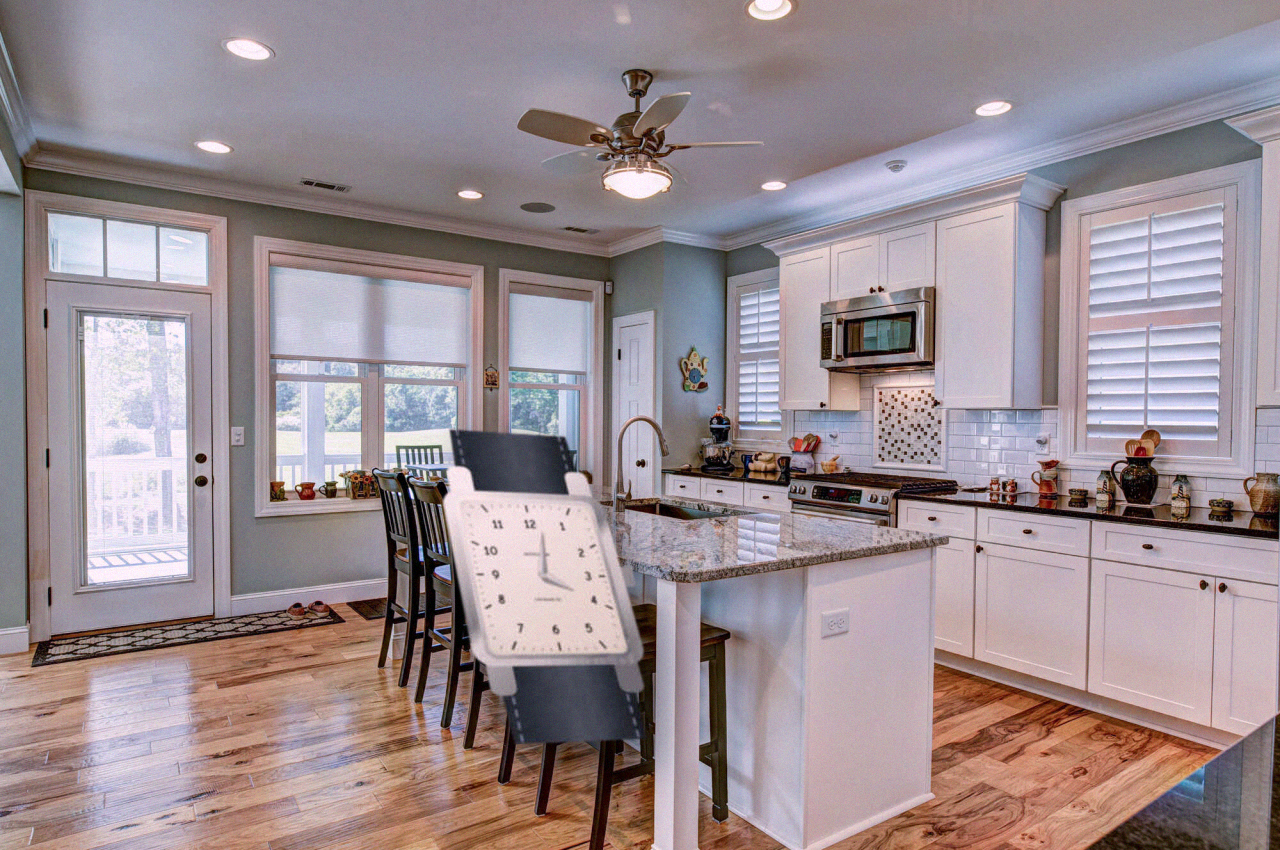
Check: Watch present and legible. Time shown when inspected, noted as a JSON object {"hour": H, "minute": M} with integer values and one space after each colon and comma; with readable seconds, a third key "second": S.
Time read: {"hour": 4, "minute": 2}
